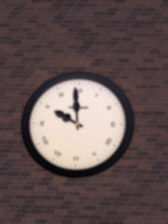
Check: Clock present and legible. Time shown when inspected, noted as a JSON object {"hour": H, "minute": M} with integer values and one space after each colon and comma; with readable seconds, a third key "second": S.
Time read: {"hour": 9, "minute": 59}
